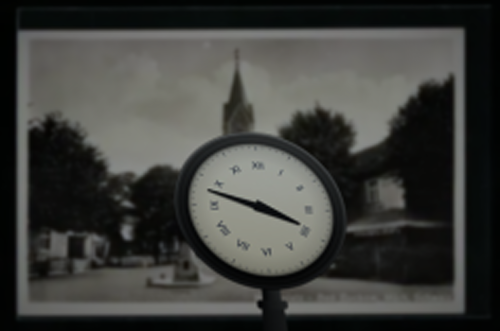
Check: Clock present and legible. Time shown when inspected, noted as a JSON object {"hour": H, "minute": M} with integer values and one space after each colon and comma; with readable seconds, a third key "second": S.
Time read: {"hour": 3, "minute": 48}
